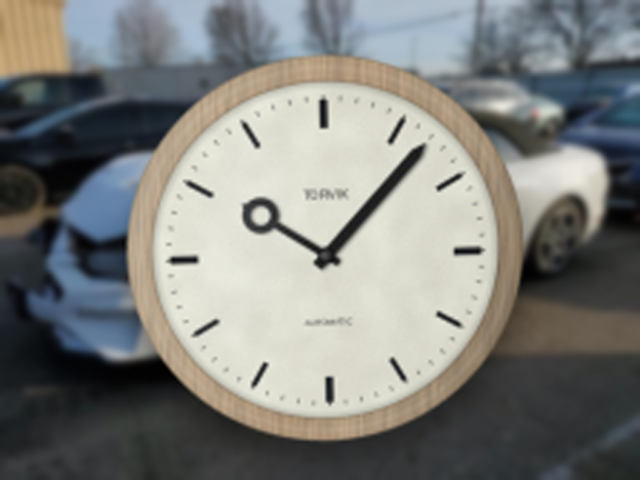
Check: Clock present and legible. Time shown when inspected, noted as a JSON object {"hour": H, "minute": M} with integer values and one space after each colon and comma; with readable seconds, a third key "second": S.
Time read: {"hour": 10, "minute": 7}
